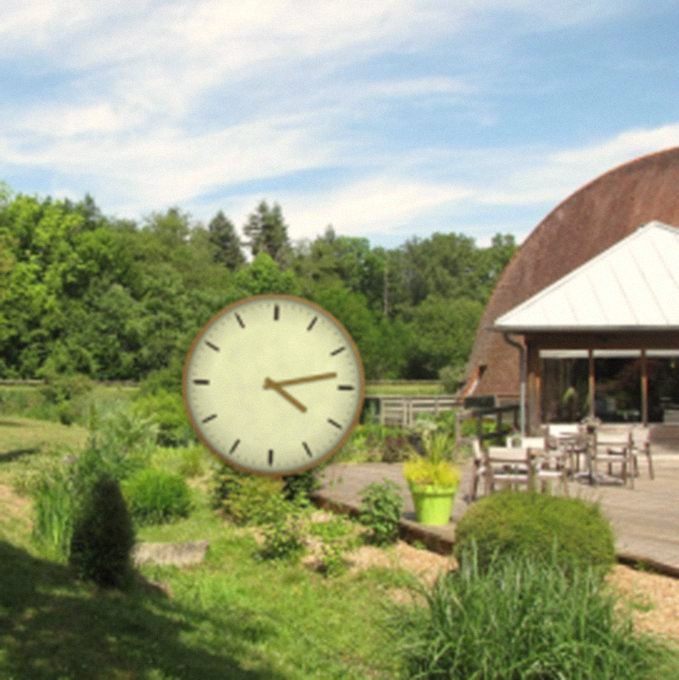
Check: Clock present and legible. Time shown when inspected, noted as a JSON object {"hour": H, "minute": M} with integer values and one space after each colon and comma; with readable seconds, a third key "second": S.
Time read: {"hour": 4, "minute": 13}
